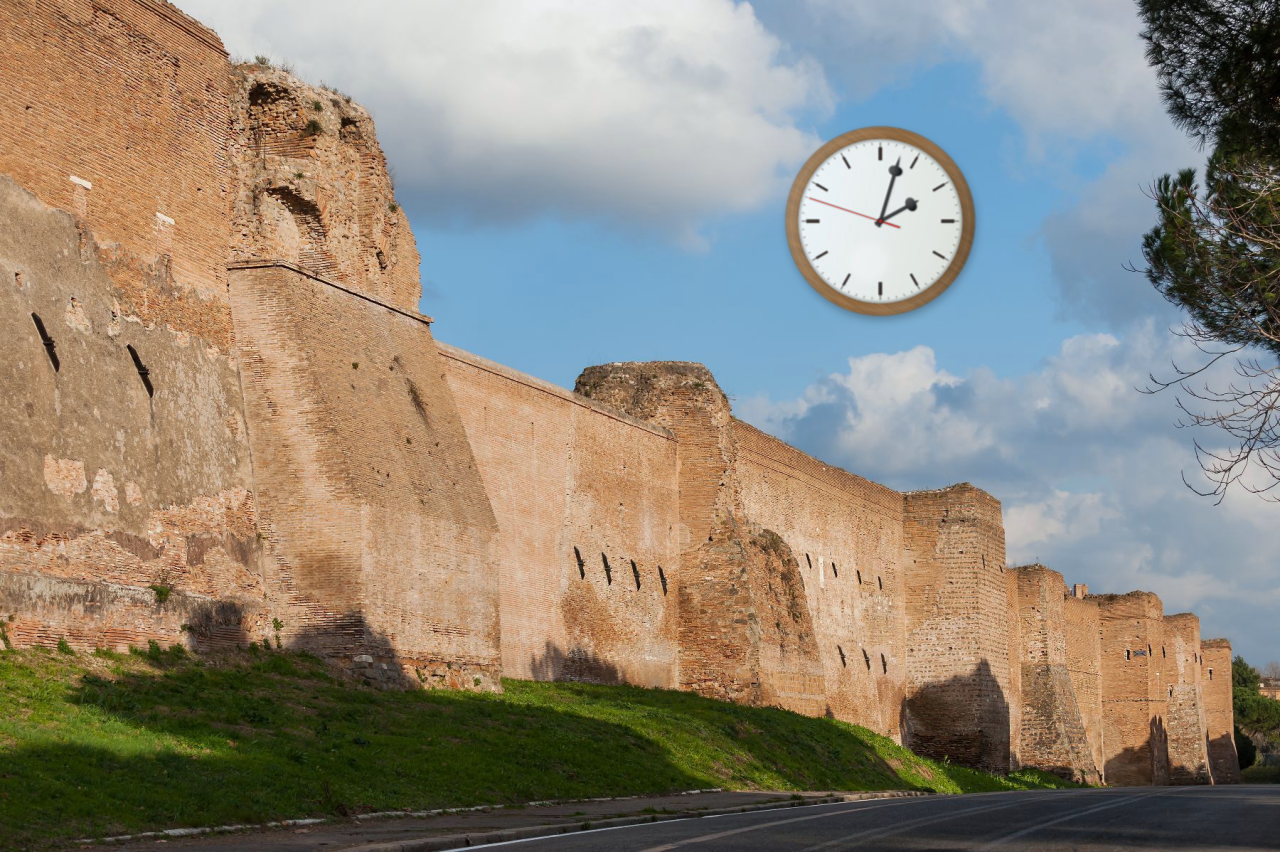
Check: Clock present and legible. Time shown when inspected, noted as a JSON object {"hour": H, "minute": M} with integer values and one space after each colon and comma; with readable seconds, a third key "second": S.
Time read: {"hour": 2, "minute": 2, "second": 48}
